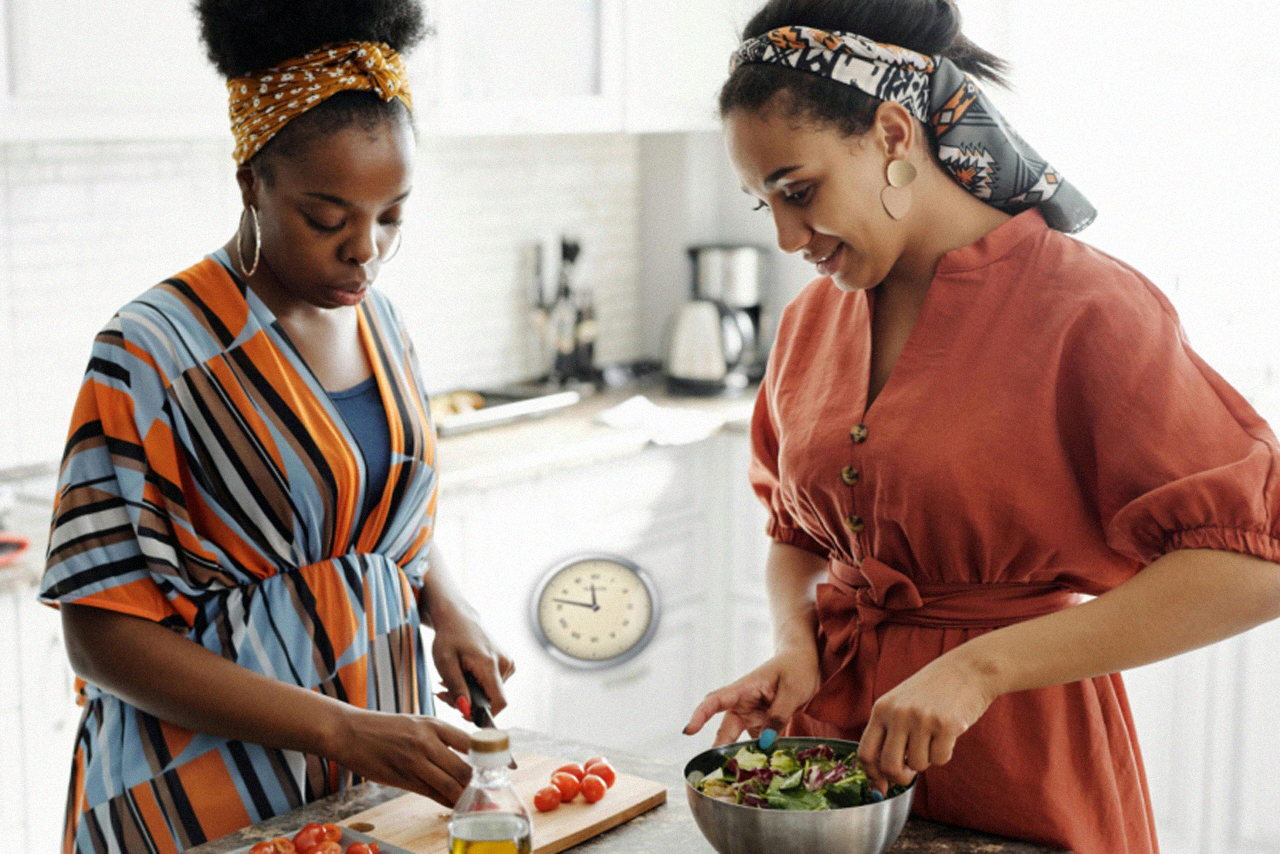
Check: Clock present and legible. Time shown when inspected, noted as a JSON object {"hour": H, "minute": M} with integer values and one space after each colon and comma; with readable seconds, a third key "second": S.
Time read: {"hour": 11, "minute": 47}
